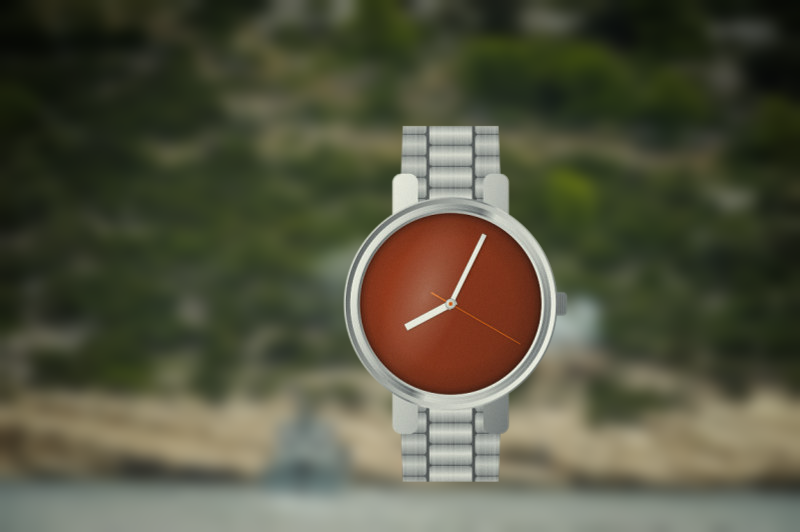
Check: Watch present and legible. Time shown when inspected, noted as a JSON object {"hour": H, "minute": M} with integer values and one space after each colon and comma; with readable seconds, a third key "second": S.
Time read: {"hour": 8, "minute": 4, "second": 20}
